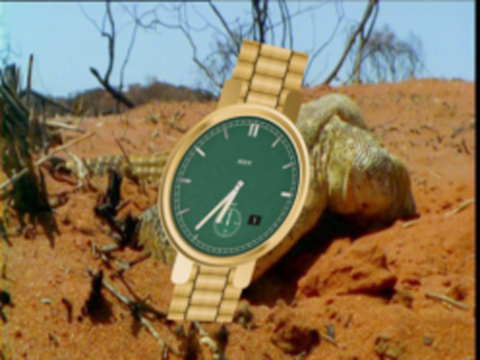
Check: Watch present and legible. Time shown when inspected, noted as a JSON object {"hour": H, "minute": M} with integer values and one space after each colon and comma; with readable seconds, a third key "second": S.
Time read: {"hour": 6, "minute": 36}
